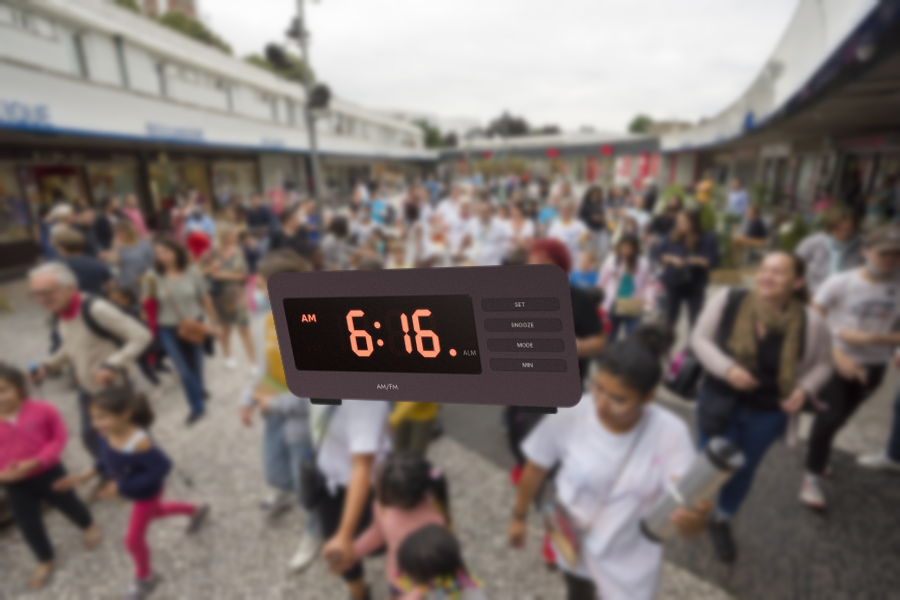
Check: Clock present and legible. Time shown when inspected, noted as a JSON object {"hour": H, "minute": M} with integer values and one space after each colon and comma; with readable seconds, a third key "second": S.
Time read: {"hour": 6, "minute": 16}
